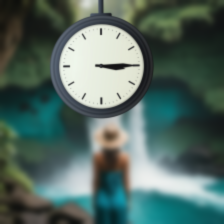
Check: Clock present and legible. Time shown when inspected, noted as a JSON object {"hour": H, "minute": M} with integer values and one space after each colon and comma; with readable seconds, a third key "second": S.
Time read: {"hour": 3, "minute": 15}
